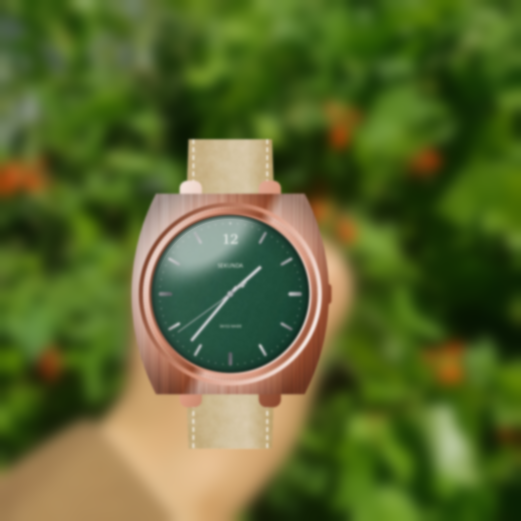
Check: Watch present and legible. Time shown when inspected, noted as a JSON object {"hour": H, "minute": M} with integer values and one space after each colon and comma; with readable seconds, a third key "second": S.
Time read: {"hour": 1, "minute": 36, "second": 39}
